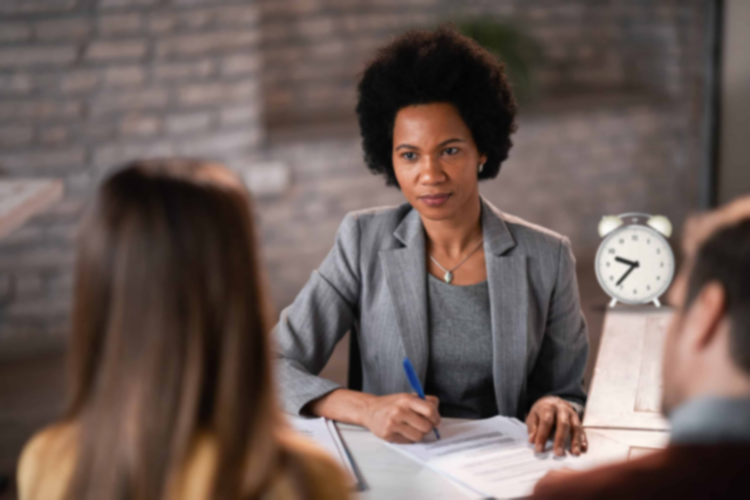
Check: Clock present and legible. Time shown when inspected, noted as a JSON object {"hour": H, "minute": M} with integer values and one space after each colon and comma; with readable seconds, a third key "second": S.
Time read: {"hour": 9, "minute": 37}
